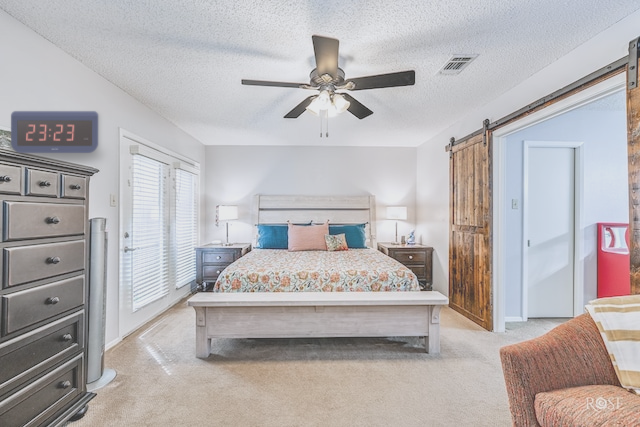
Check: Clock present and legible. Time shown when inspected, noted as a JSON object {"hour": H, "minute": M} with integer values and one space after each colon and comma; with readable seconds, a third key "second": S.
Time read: {"hour": 23, "minute": 23}
